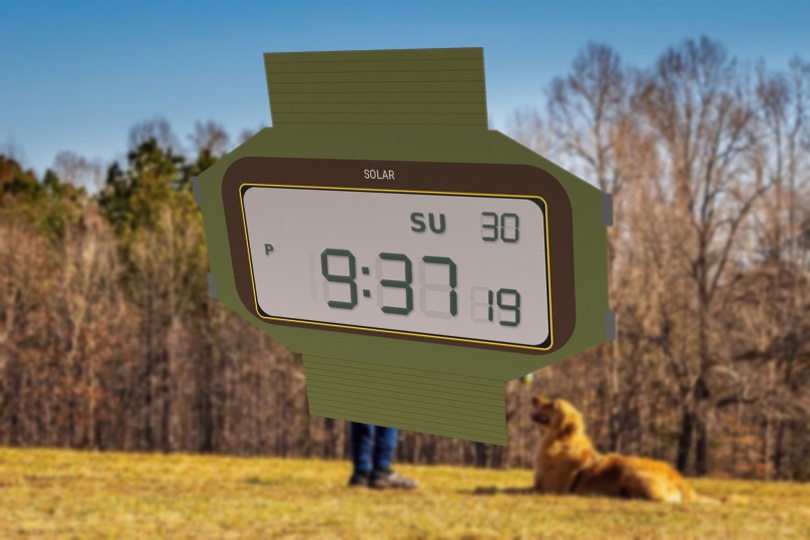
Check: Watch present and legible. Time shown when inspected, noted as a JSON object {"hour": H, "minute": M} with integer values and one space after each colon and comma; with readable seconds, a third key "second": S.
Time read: {"hour": 9, "minute": 37, "second": 19}
